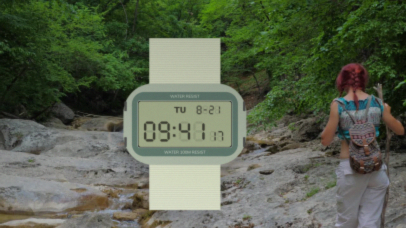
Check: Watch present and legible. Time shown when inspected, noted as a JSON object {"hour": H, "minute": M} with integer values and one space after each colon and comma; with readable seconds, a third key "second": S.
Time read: {"hour": 9, "minute": 41, "second": 17}
